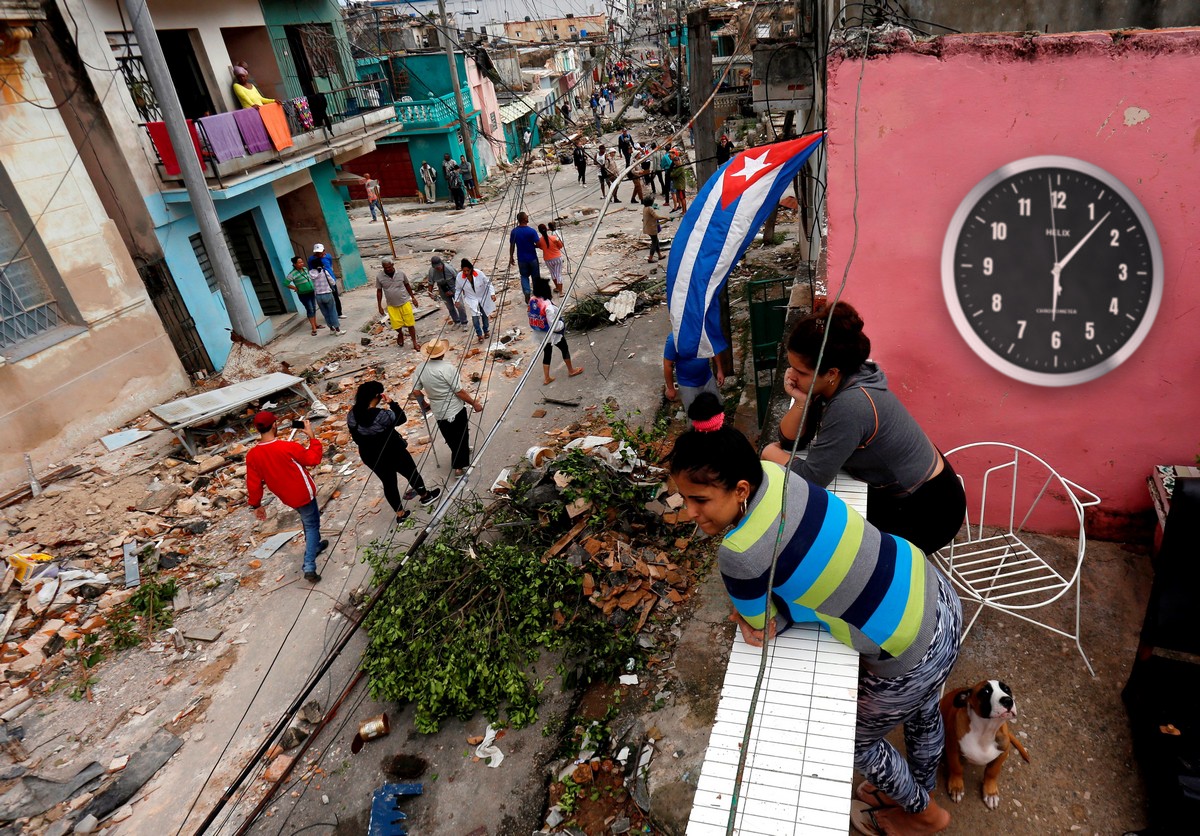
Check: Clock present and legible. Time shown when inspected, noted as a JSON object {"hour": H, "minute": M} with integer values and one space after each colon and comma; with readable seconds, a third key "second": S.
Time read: {"hour": 6, "minute": 6, "second": 59}
